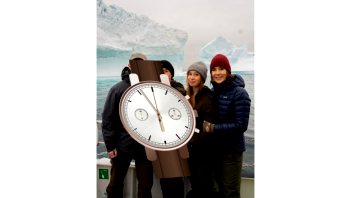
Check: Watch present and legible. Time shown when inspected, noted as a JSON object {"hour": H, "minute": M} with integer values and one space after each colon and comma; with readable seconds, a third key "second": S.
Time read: {"hour": 5, "minute": 56}
